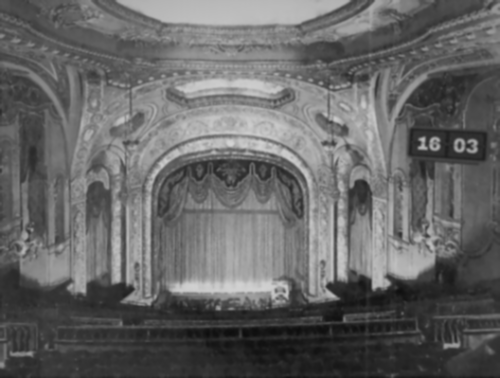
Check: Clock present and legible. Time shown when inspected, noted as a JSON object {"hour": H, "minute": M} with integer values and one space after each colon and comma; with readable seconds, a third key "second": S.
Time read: {"hour": 16, "minute": 3}
